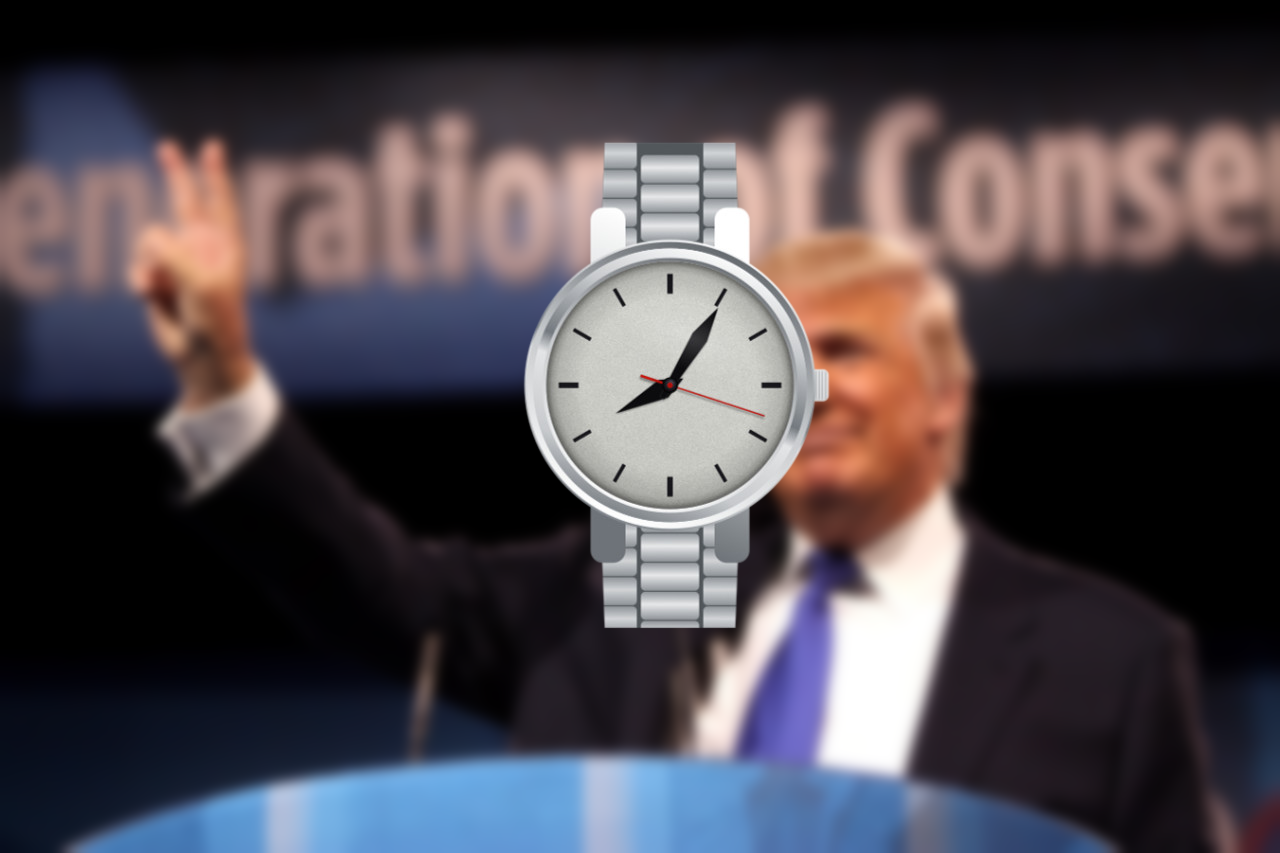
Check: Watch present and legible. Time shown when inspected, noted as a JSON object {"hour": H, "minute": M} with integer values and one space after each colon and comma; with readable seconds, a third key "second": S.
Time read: {"hour": 8, "minute": 5, "second": 18}
